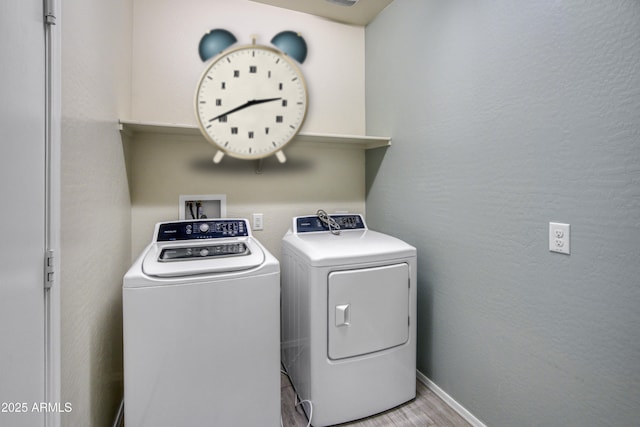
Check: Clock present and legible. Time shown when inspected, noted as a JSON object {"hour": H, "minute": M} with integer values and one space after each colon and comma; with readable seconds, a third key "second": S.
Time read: {"hour": 2, "minute": 41}
